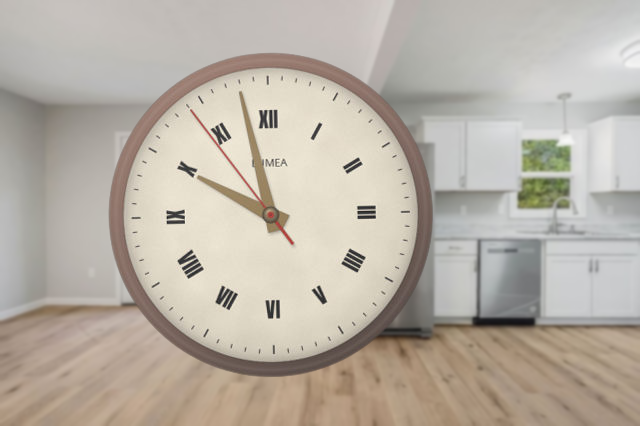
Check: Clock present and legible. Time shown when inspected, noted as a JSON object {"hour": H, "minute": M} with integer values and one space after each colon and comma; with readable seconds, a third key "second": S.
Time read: {"hour": 9, "minute": 57, "second": 54}
